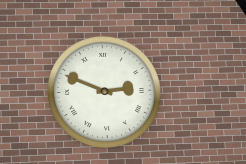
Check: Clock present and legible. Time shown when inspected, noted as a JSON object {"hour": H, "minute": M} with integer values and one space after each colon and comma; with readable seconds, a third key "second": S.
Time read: {"hour": 2, "minute": 49}
